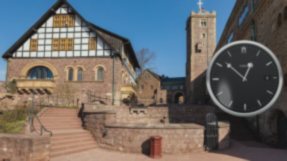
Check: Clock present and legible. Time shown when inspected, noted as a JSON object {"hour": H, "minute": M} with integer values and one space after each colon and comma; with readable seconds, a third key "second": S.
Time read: {"hour": 12, "minute": 52}
